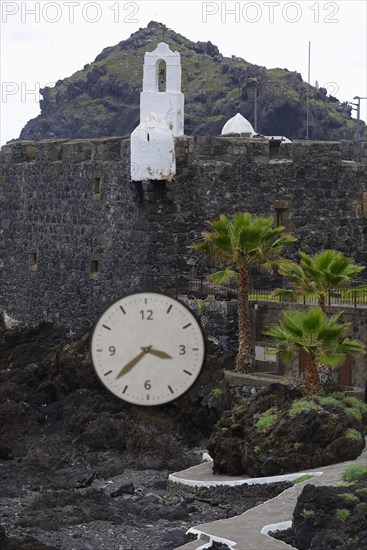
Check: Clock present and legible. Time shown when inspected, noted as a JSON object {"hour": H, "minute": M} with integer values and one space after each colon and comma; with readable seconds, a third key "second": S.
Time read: {"hour": 3, "minute": 38}
